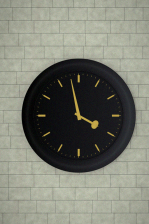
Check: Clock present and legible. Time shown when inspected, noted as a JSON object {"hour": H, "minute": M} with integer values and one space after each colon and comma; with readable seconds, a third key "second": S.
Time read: {"hour": 3, "minute": 58}
